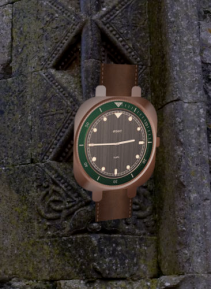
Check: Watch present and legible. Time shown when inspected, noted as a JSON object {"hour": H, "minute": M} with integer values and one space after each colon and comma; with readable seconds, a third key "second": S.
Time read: {"hour": 2, "minute": 45}
